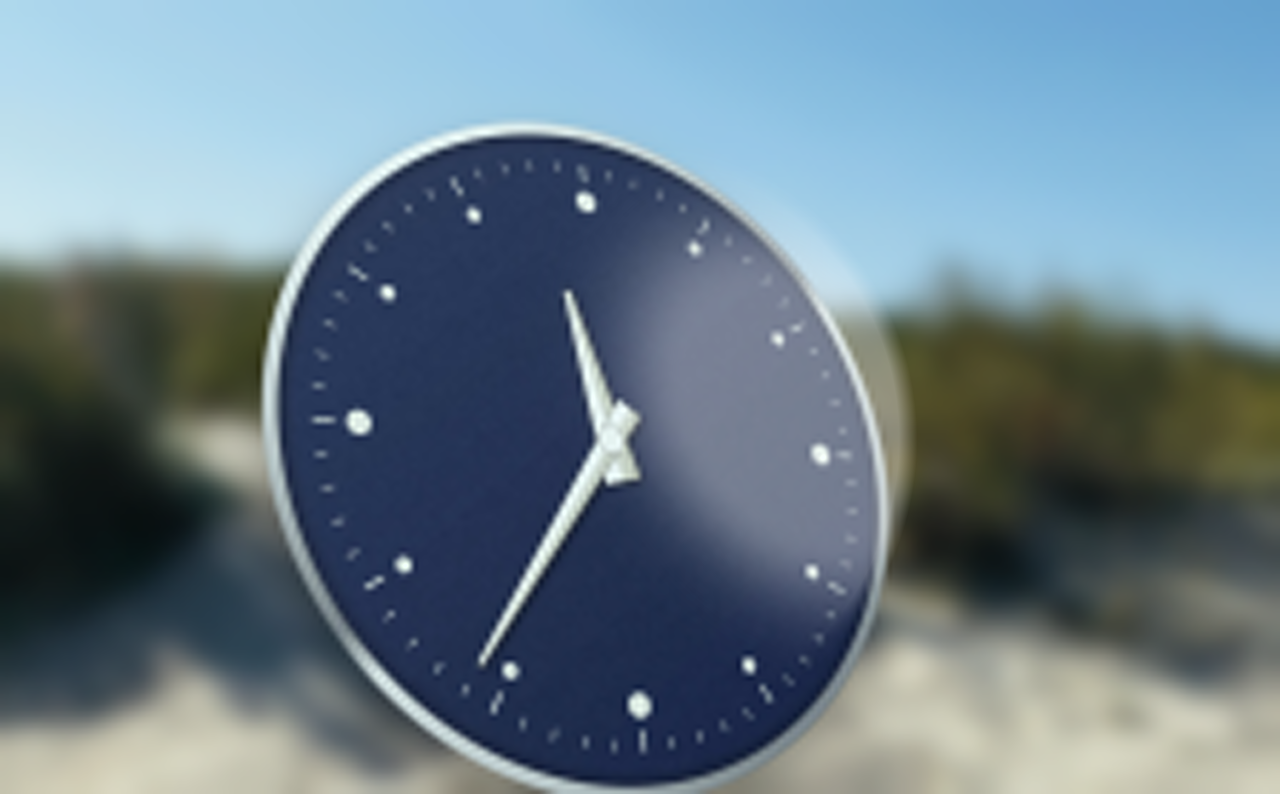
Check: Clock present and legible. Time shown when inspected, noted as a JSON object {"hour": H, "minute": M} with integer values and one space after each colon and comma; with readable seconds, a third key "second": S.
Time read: {"hour": 11, "minute": 36}
